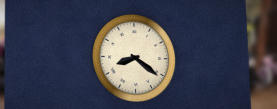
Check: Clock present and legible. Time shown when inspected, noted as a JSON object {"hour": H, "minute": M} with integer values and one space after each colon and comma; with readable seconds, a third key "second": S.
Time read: {"hour": 8, "minute": 21}
